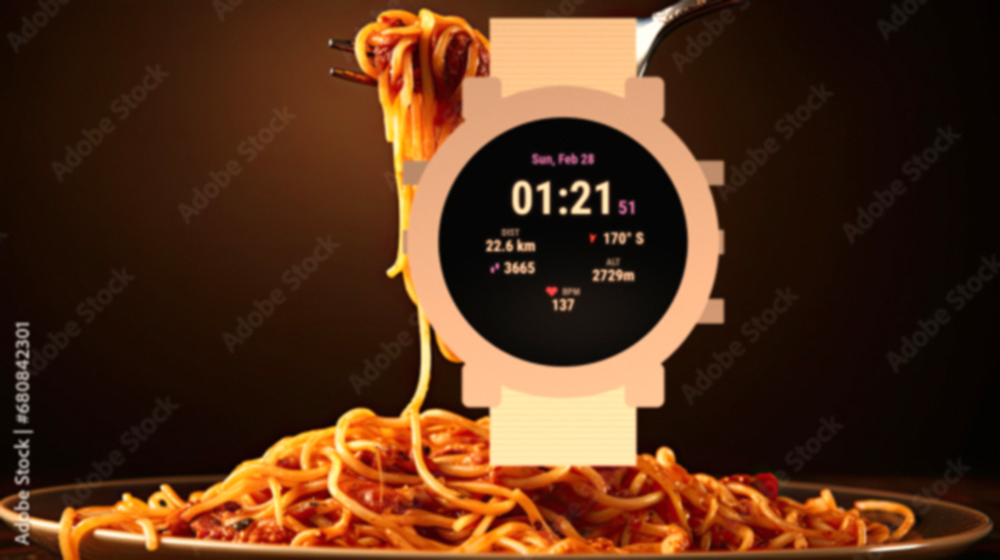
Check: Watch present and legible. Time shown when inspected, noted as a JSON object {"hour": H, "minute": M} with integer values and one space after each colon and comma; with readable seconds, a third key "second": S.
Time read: {"hour": 1, "minute": 21, "second": 51}
